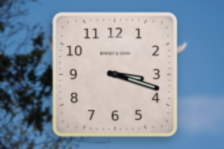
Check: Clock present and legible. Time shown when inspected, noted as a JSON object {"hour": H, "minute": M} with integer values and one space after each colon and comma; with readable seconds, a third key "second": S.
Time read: {"hour": 3, "minute": 18}
